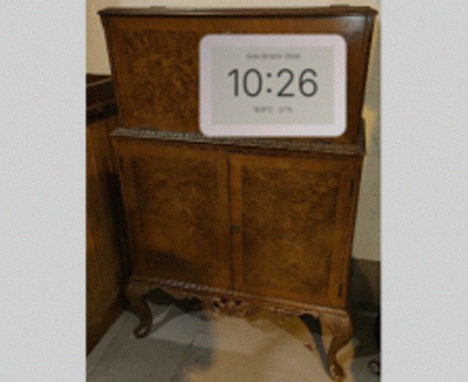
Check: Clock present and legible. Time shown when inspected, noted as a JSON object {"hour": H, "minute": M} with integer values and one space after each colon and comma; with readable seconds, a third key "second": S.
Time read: {"hour": 10, "minute": 26}
